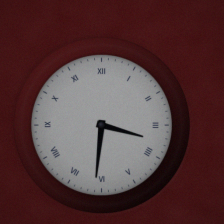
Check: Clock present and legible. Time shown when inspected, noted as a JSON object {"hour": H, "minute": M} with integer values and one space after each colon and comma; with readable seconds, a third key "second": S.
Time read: {"hour": 3, "minute": 31}
